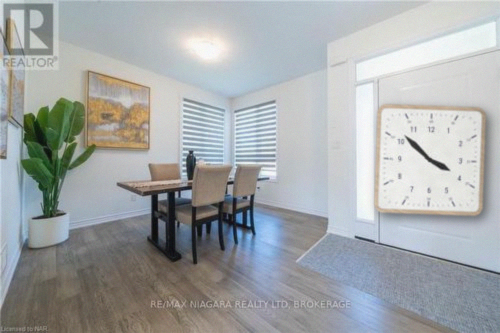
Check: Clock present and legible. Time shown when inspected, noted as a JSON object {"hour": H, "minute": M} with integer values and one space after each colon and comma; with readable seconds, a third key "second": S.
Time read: {"hour": 3, "minute": 52}
